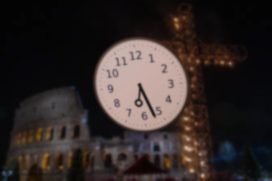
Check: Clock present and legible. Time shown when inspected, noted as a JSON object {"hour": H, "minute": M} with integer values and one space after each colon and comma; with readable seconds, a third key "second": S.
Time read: {"hour": 6, "minute": 27}
